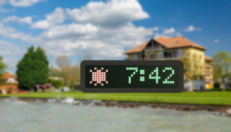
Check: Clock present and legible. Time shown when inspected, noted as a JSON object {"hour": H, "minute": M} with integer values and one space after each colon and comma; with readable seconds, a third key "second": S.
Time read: {"hour": 7, "minute": 42}
